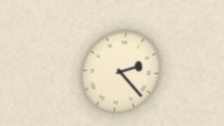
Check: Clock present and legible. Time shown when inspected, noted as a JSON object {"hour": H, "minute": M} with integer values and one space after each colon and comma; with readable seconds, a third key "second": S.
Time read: {"hour": 2, "minute": 22}
